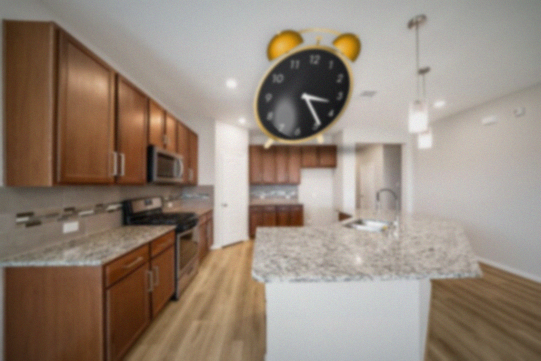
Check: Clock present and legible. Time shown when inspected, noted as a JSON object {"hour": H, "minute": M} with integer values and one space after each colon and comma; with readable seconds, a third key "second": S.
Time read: {"hour": 3, "minute": 24}
